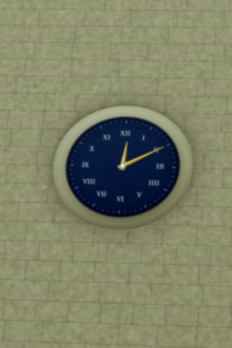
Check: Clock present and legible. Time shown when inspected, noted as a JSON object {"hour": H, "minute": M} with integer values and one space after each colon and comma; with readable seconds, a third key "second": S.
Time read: {"hour": 12, "minute": 10}
